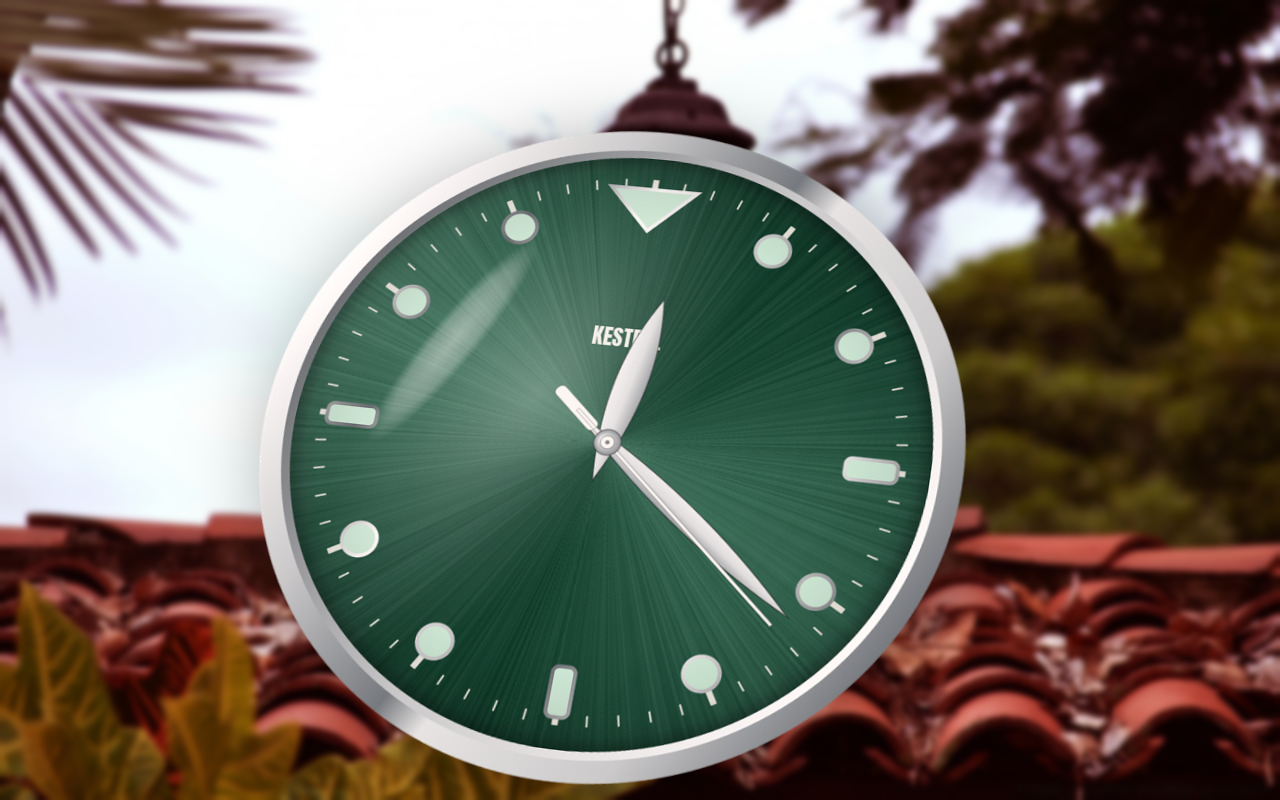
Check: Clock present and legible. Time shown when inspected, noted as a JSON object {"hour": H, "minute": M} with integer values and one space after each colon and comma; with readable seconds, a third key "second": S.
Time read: {"hour": 12, "minute": 21, "second": 22}
